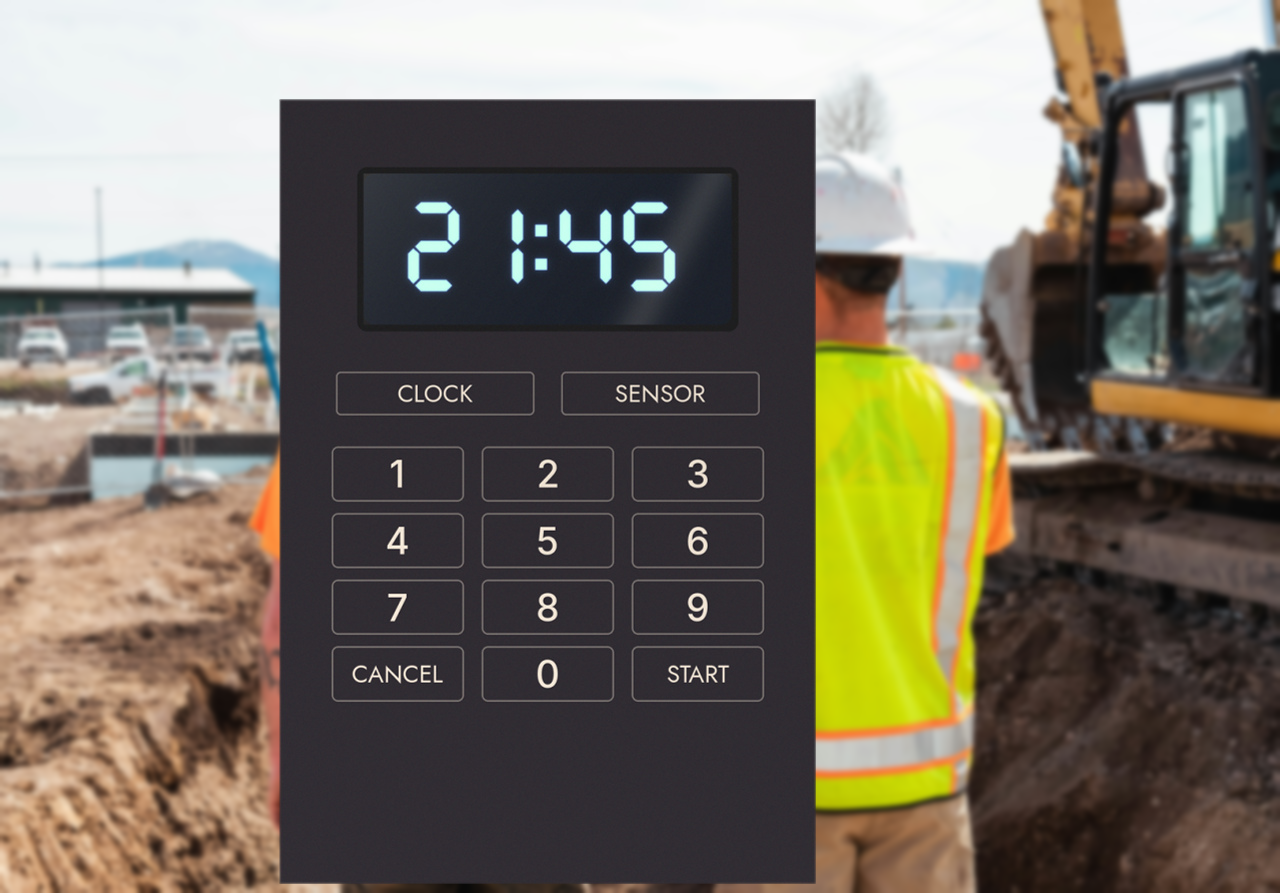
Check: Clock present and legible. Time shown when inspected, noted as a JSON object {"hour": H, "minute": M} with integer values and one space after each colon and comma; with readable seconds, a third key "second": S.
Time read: {"hour": 21, "minute": 45}
